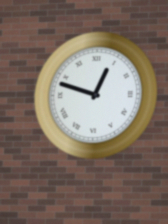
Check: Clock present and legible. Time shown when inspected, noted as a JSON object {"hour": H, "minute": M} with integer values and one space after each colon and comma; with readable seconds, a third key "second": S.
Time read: {"hour": 12, "minute": 48}
